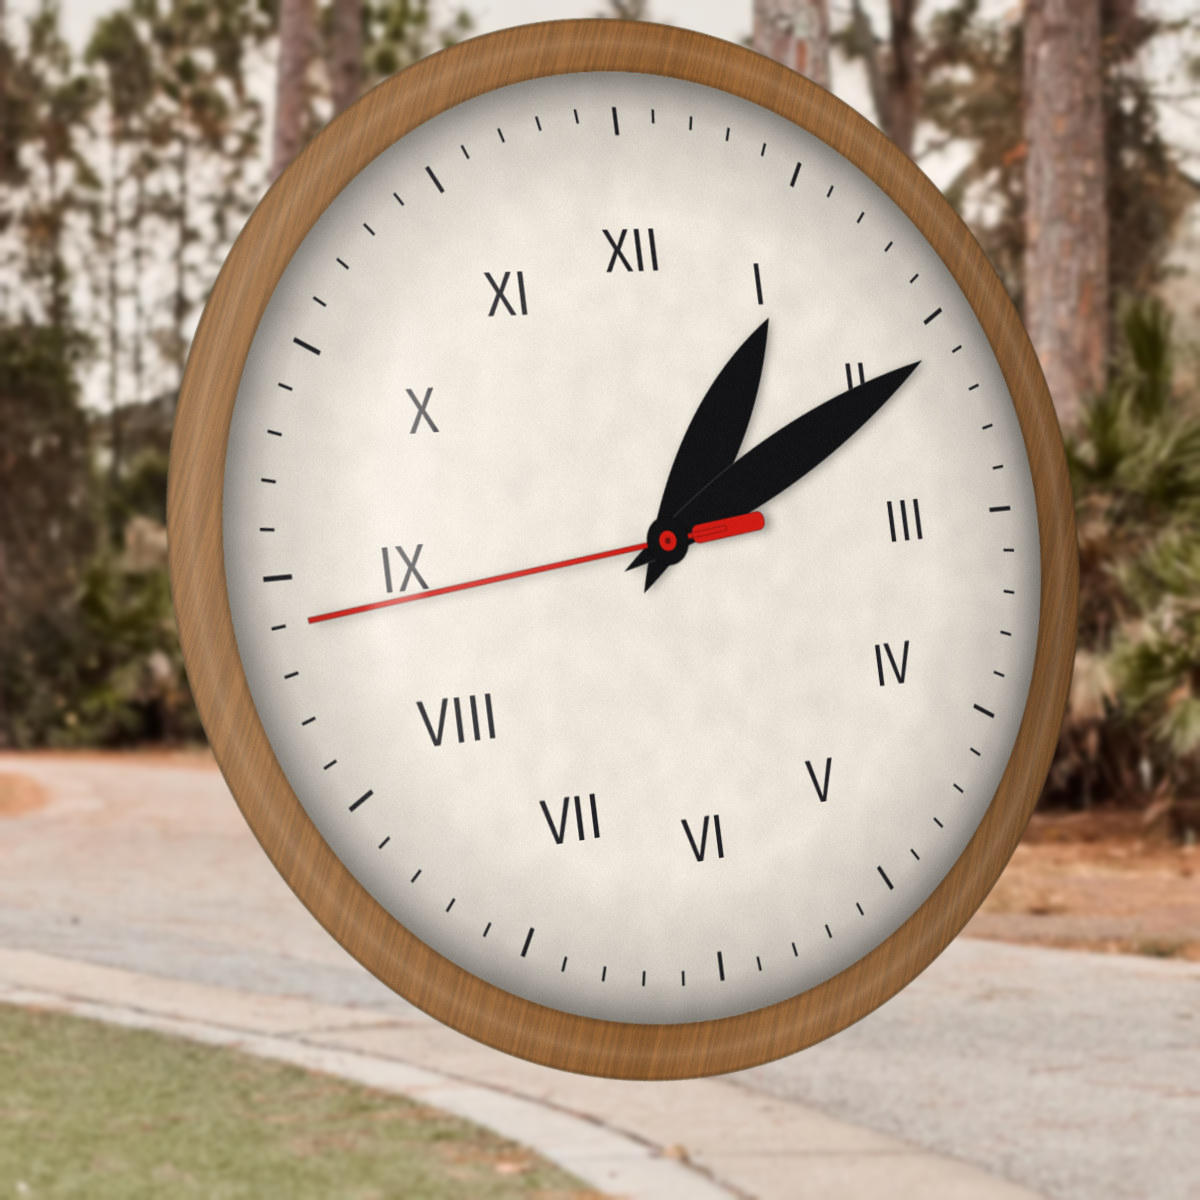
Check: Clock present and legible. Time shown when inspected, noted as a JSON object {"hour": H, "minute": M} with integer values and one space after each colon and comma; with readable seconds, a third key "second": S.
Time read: {"hour": 1, "minute": 10, "second": 44}
